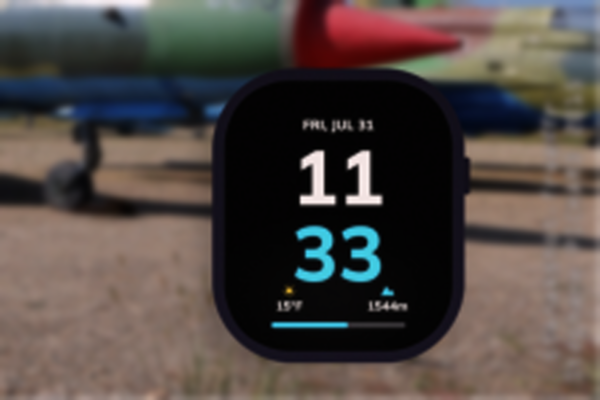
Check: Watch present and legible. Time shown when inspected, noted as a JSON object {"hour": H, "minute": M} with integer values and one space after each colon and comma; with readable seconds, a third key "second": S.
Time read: {"hour": 11, "minute": 33}
